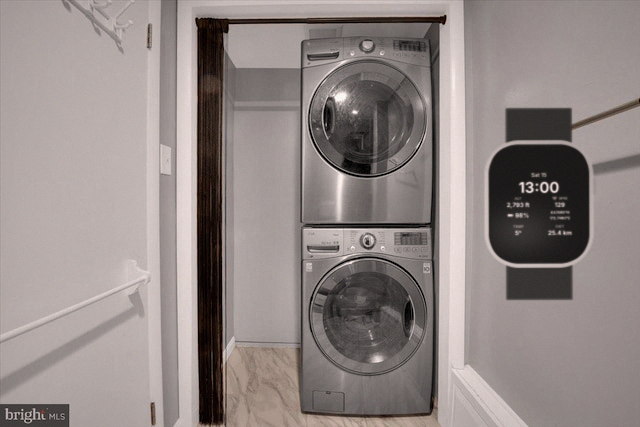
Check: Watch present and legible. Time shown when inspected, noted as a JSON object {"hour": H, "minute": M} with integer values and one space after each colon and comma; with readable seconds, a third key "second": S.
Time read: {"hour": 13, "minute": 0}
